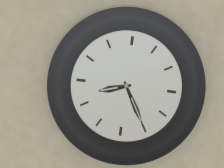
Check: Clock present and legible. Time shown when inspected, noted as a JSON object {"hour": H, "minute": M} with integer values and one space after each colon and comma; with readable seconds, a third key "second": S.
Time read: {"hour": 8, "minute": 25}
